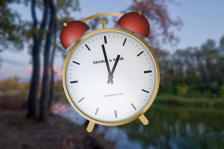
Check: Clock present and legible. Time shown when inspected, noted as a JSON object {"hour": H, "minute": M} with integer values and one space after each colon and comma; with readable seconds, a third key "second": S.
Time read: {"hour": 12, "minute": 59}
